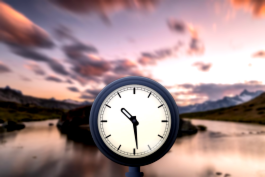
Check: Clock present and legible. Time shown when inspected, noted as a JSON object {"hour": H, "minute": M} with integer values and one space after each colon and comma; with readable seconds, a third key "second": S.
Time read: {"hour": 10, "minute": 29}
